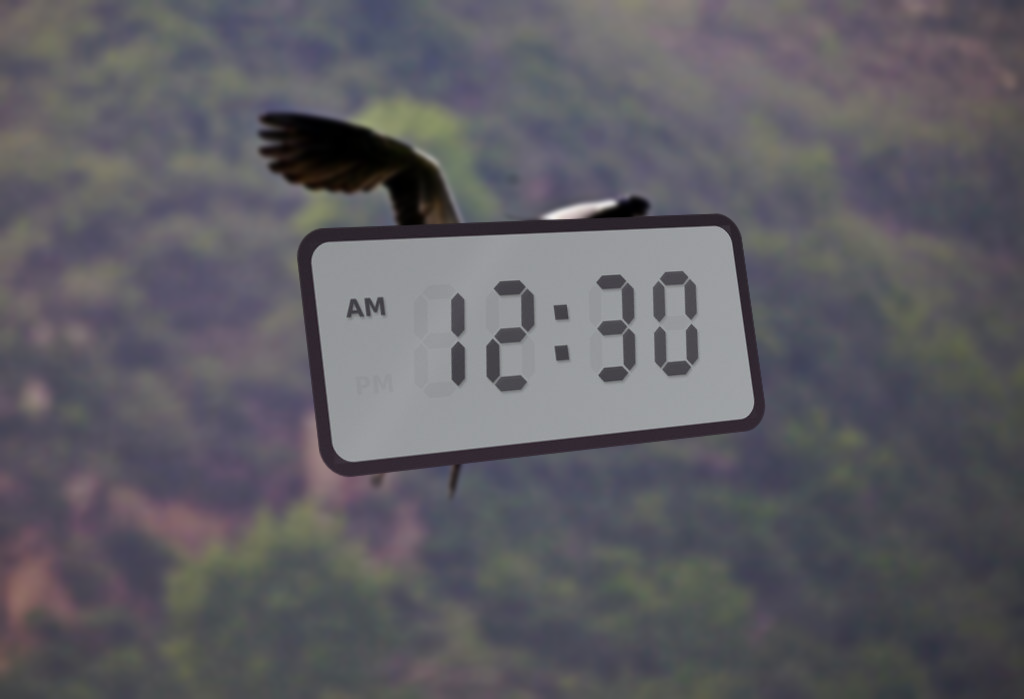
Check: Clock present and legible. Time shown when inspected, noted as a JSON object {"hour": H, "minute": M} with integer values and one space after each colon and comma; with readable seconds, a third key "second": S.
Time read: {"hour": 12, "minute": 30}
